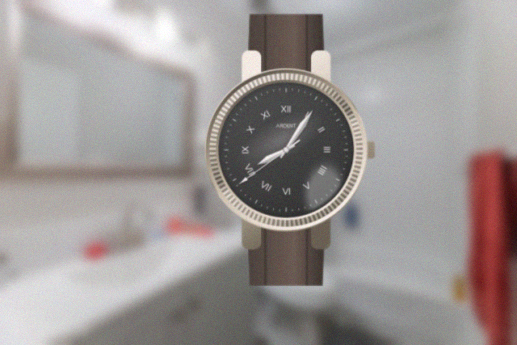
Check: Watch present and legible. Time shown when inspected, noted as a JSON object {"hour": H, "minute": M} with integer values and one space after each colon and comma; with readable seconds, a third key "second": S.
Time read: {"hour": 8, "minute": 5, "second": 39}
